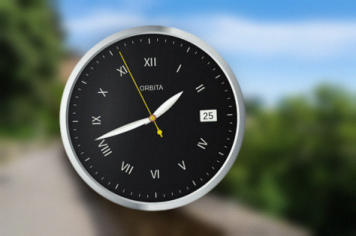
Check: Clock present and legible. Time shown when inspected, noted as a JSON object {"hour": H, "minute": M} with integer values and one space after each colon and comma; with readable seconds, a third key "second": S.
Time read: {"hour": 1, "minute": 41, "second": 56}
